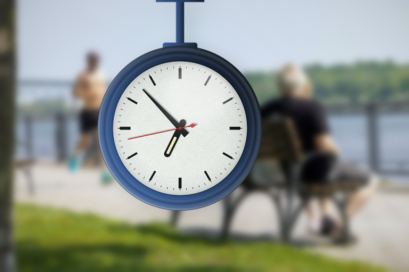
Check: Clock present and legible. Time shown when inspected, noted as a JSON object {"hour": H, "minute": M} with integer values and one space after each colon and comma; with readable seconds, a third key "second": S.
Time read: {"hour": 6, "minute": 52, "second": 43}
